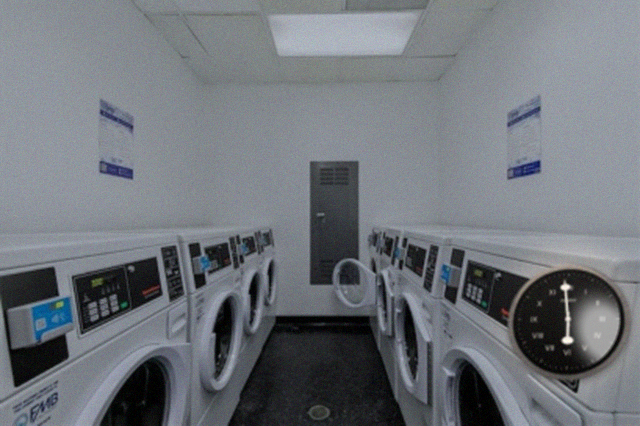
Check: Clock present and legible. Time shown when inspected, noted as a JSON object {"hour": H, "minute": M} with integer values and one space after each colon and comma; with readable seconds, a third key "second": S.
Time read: {"hour": 5, "minute": 59}
